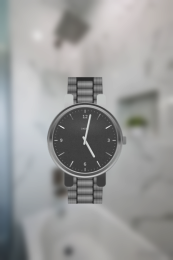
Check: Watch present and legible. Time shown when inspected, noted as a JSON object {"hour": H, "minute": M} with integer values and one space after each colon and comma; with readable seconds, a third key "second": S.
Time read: {"hour": 5, "minute": 2}
